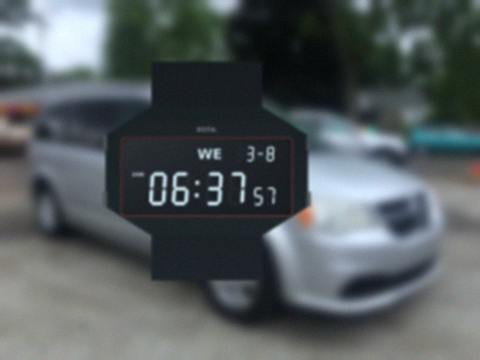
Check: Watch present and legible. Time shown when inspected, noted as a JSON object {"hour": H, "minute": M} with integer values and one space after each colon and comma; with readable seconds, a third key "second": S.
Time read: {"hour": 6, "minute": 37, "second": 57}
